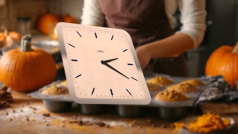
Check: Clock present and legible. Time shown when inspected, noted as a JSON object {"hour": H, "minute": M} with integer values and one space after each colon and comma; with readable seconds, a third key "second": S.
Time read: {"hour": 2, "minute": 21}
